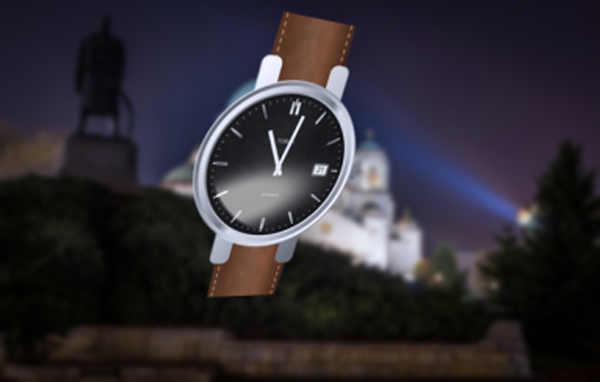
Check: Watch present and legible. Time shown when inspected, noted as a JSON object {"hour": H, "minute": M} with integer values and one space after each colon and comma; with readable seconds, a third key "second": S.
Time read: {"hour": 11, "minute": 2}
